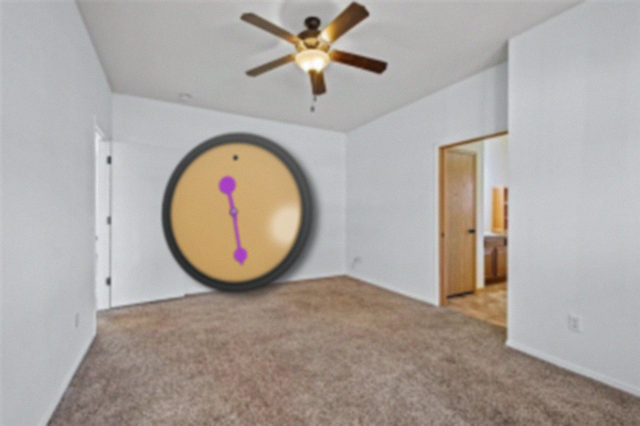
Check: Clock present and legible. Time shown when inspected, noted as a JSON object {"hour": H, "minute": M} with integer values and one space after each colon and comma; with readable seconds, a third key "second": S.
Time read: {"hour": 11, "minute": 28}
